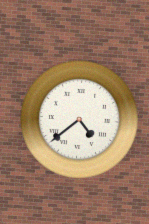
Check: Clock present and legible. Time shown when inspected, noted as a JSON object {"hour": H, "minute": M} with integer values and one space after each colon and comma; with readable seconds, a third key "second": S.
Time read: {"hour": 4, "minute": 38}
